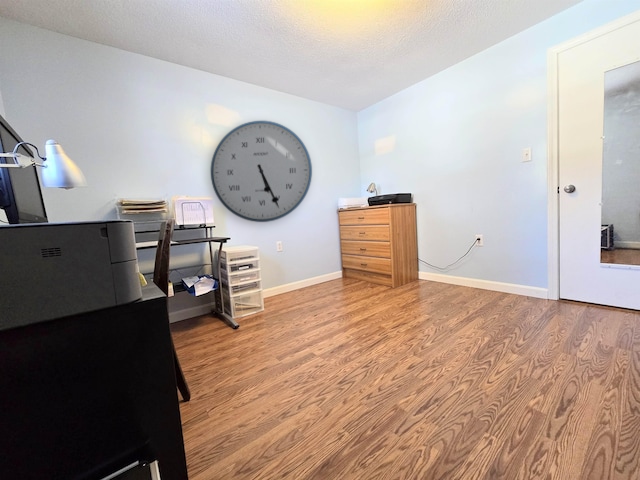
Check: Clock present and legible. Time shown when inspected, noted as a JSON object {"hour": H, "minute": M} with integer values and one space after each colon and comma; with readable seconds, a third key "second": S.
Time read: {"hour": 5, "minute": 26}
